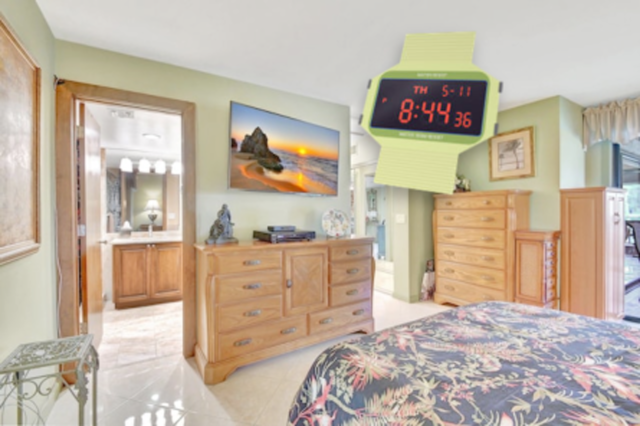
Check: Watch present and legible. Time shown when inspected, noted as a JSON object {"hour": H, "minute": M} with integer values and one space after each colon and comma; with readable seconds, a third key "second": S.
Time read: {"hour": 8, "minute": 44, "second": 36}
